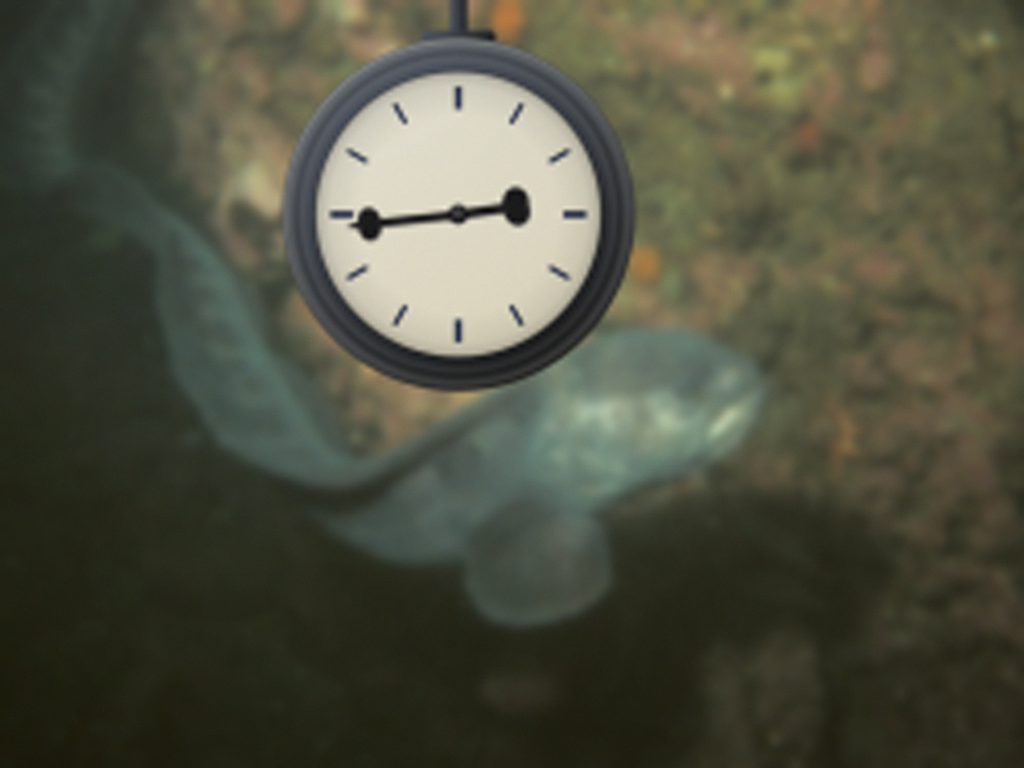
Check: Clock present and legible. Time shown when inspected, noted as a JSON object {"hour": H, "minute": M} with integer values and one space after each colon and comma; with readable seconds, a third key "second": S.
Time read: {"hour": 2, "minute": 44}
